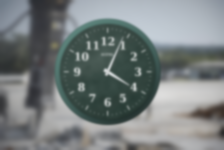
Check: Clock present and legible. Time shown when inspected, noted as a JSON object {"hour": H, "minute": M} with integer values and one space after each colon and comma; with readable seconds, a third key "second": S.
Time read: {"hour": 4, "minute": 4}
